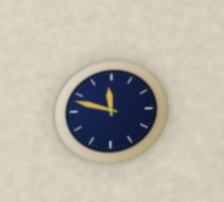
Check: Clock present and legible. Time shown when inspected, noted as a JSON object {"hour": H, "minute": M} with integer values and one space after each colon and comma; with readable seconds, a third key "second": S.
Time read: {"hour": 11, "minute": 48}
